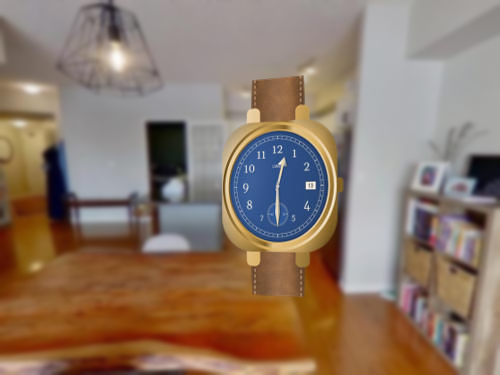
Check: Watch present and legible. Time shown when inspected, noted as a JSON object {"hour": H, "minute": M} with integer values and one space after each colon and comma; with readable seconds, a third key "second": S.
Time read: {"hour": 12, "minute": 30}
